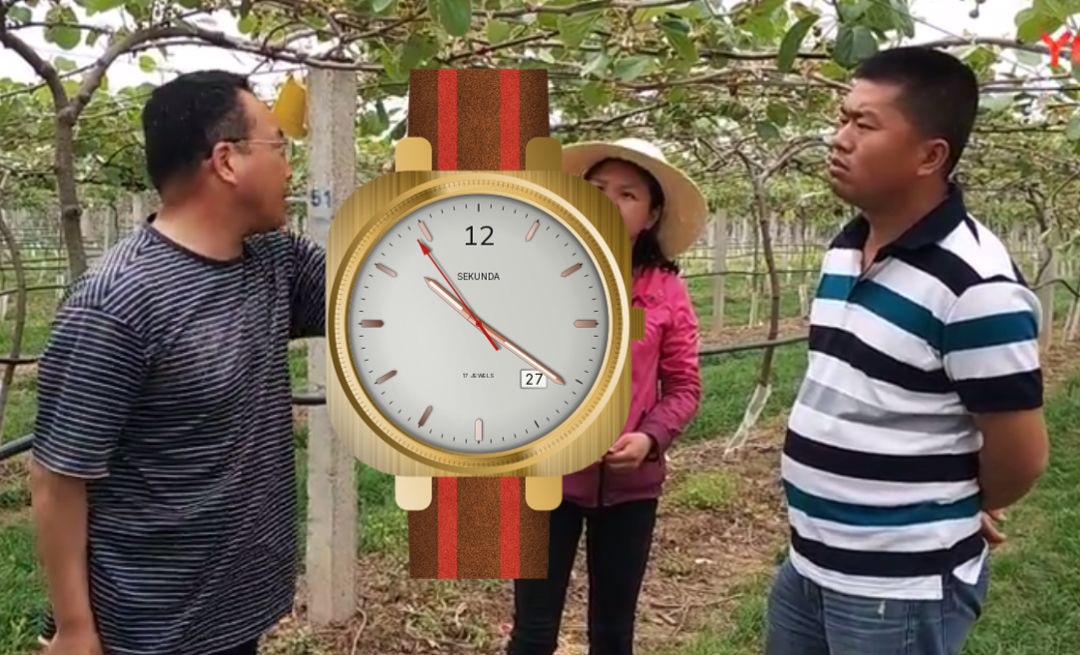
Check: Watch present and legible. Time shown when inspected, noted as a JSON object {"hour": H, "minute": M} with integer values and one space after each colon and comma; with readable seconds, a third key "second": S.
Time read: {"hour": 10, "minute": 20, "second": 54}
